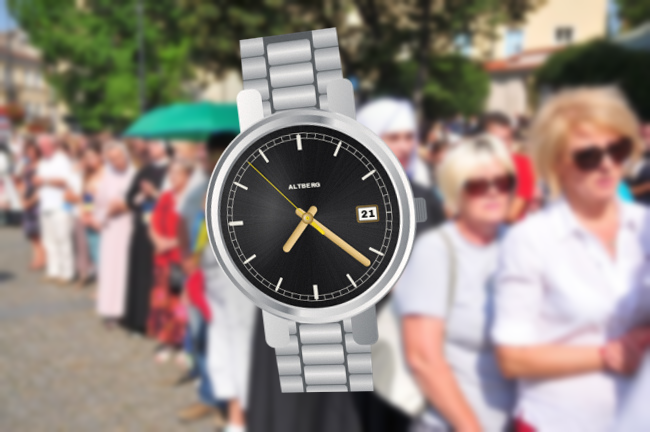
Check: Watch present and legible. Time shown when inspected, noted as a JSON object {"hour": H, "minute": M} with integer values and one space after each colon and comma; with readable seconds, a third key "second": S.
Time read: {"hour": 7, "minute": 21, "second": 53}
